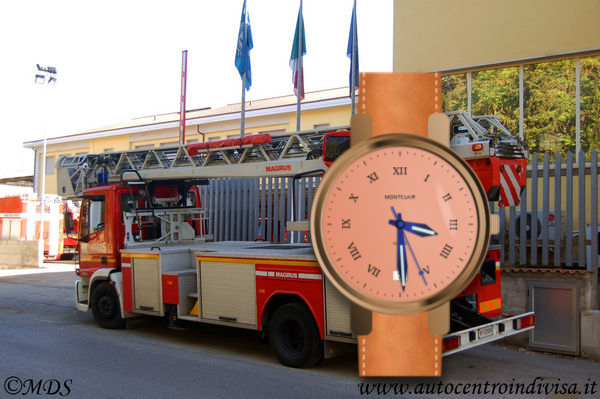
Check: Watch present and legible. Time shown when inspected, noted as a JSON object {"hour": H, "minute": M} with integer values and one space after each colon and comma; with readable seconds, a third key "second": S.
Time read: {"hour": 3, "minute": 29, "second": 26}
